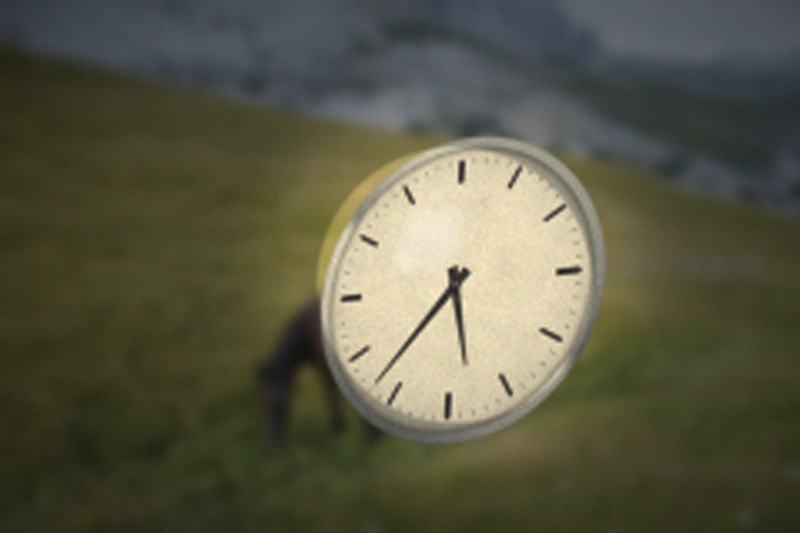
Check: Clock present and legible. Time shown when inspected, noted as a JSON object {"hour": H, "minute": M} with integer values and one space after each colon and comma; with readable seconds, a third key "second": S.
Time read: {"hour": 5, "minute": 37}
